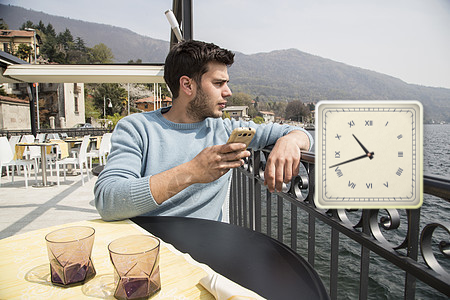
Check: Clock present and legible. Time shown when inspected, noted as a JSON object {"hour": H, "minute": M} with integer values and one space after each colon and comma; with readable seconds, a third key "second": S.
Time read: {"hour": 10, "minute": 42}
